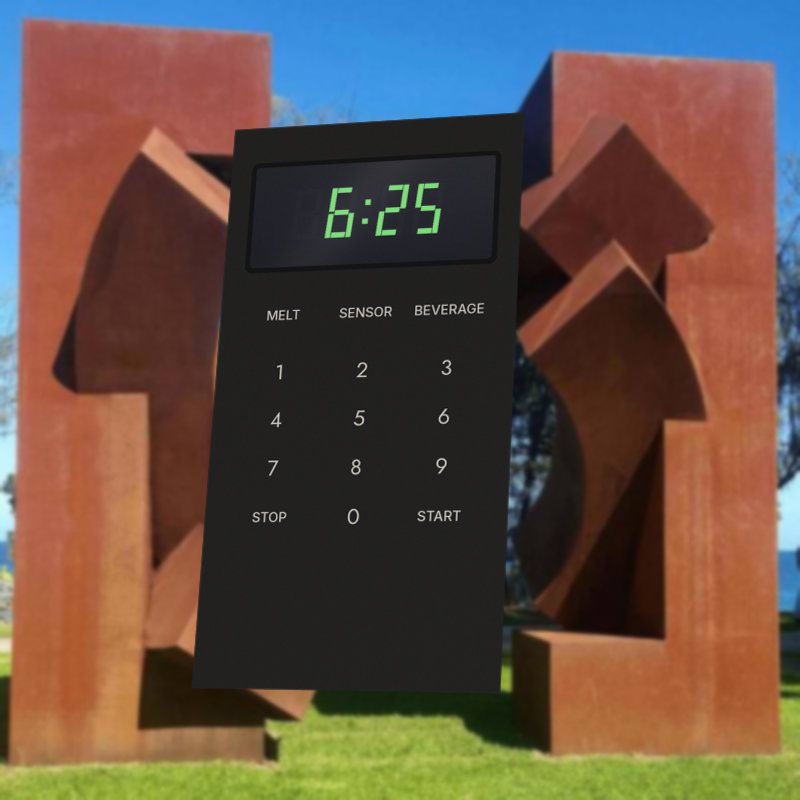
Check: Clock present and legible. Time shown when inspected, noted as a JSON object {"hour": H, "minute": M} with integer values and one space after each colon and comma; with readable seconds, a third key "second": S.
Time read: {"hour": 6, "minute": 25}
